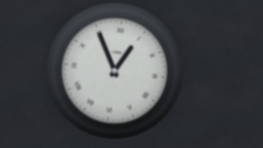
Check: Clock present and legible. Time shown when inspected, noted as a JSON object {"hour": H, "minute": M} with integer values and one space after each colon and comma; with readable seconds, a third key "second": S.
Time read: {"hour": 12, "minute": 55}
